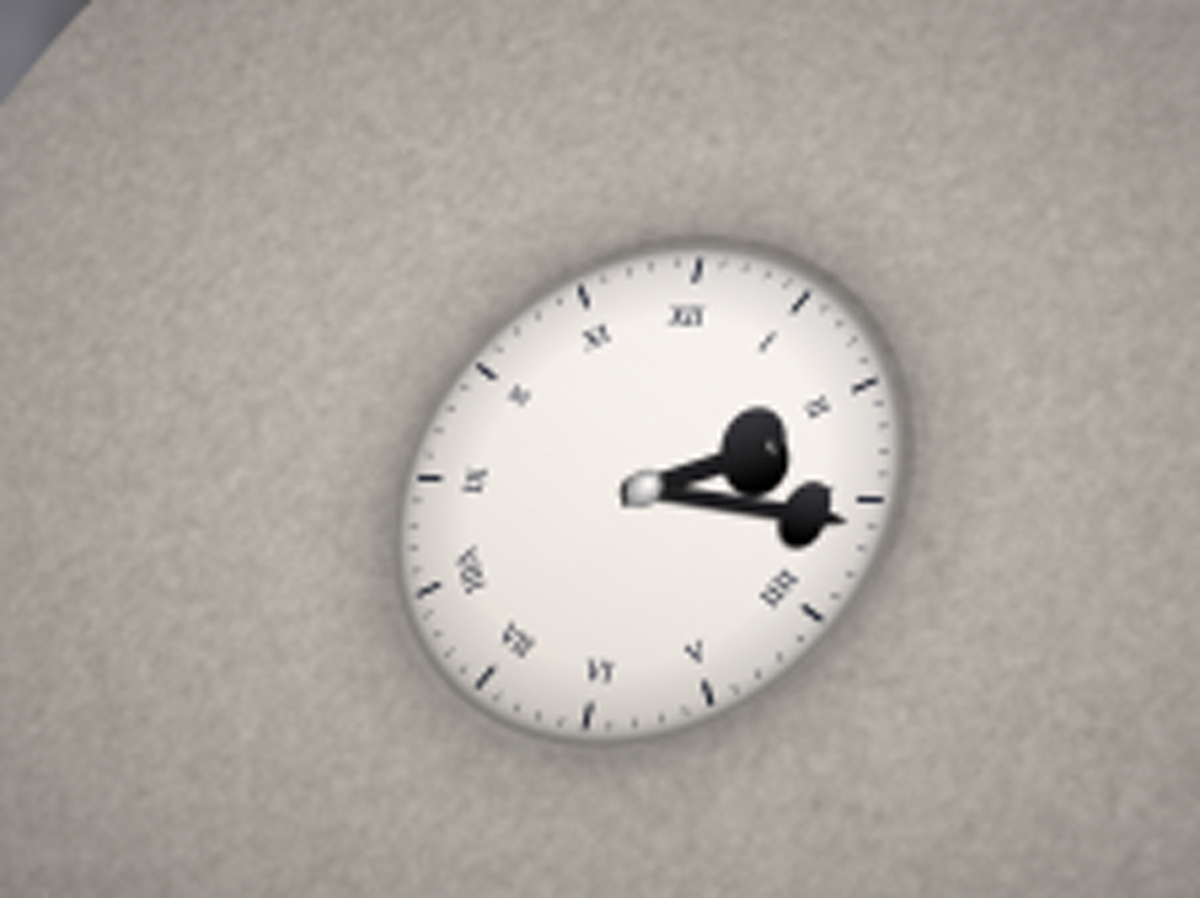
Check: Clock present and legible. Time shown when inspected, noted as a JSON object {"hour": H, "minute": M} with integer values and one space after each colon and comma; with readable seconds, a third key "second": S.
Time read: {"hour": 2, "minute": 16}
